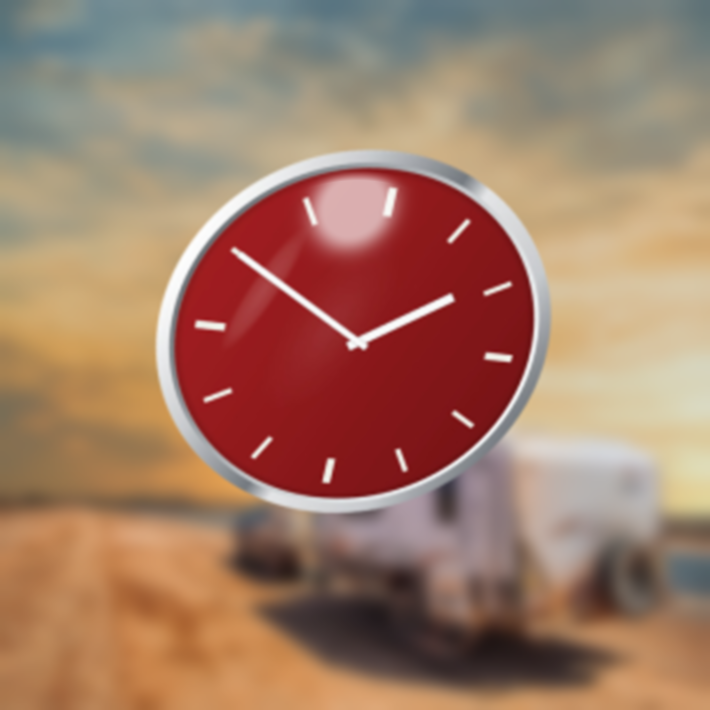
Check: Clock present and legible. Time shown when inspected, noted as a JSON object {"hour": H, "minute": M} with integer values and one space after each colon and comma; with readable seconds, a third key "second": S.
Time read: {"hour": 1, "minute": 50}
